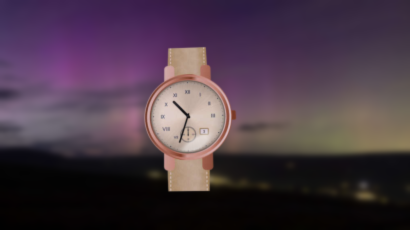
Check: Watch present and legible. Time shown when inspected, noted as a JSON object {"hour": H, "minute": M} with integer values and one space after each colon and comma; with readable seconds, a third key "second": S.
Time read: {"hour": 10, "minute": 33}
